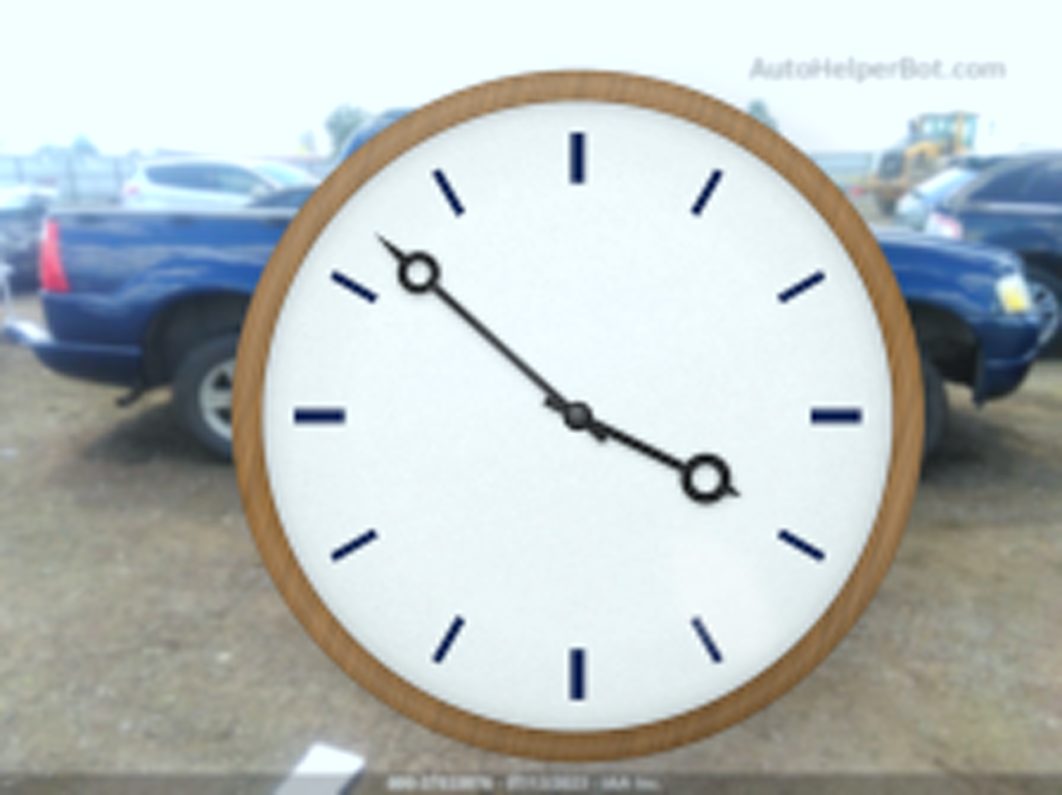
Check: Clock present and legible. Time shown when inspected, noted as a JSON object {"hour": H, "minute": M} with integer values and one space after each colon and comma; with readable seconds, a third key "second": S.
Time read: {"hour": 3, "minute": 52}
